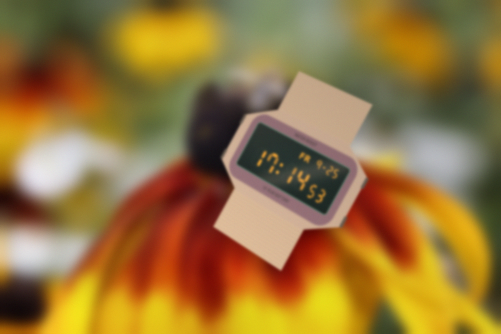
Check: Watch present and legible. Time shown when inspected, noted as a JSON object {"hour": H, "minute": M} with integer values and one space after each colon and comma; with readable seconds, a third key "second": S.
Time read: {"hour": 17, "minute": 14, "second": 53}
